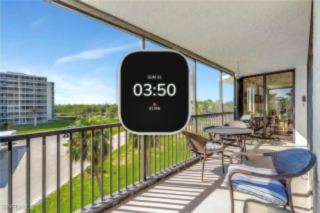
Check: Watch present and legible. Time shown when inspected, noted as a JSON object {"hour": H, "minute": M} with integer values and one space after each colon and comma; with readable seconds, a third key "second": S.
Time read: {"hour": 3, "minute": 50}
